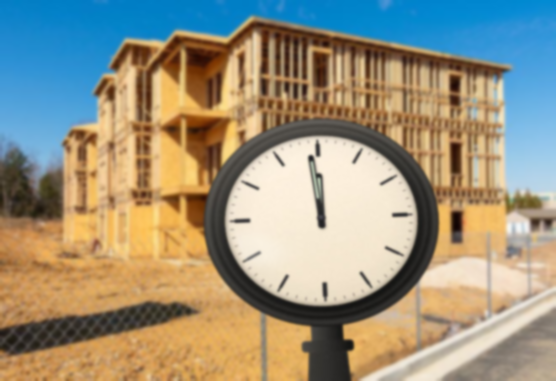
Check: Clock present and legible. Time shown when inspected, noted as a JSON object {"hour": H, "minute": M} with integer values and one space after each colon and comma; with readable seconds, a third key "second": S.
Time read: {"hour": 11, "minute": 59}
